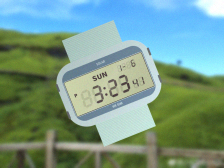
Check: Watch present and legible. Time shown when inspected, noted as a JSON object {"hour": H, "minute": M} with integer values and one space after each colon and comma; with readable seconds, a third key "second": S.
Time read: {"hour": 3, "minute": 23, "second": 41}
